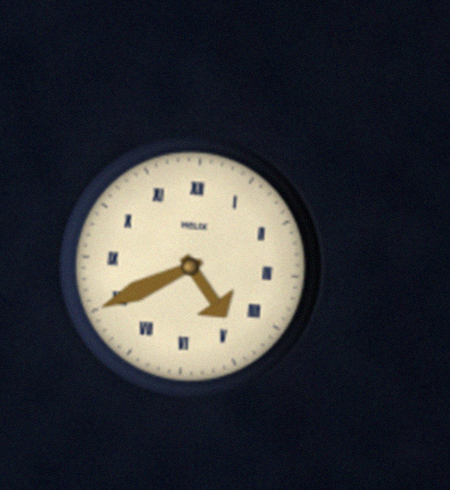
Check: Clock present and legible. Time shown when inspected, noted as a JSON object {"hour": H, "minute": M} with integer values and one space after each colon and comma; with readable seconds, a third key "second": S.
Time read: {"hour": 4, "minute": 40}
